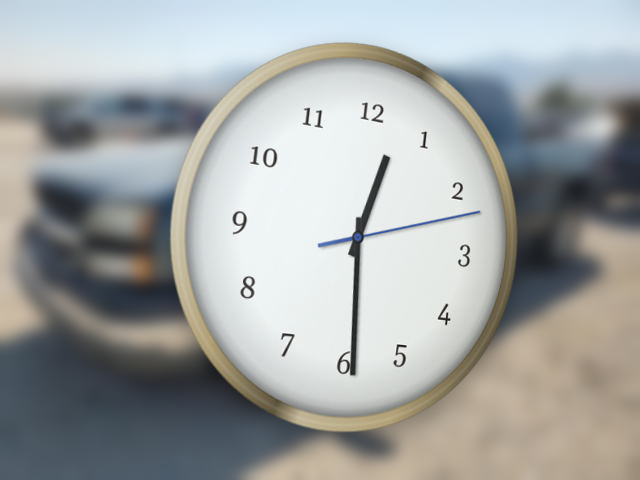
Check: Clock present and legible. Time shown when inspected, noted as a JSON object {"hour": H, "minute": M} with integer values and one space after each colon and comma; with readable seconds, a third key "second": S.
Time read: {"hour": 12, "minute": 29, "second": 12}
